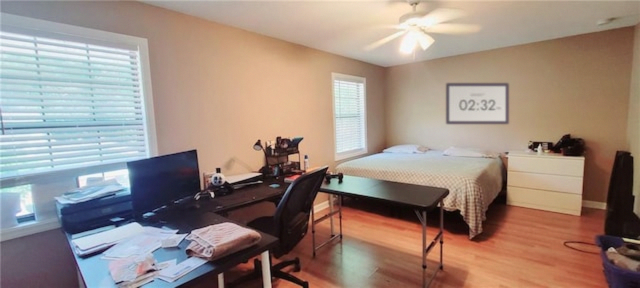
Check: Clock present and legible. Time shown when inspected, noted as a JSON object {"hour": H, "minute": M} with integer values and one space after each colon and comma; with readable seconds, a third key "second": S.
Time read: {"hour": 2, "minute": 32}
